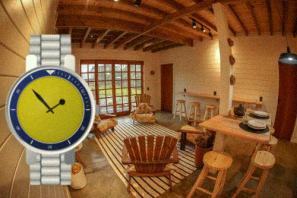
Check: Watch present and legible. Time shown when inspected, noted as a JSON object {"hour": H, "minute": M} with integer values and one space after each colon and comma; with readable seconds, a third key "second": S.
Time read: {"hour": 1, "minute": 53}
